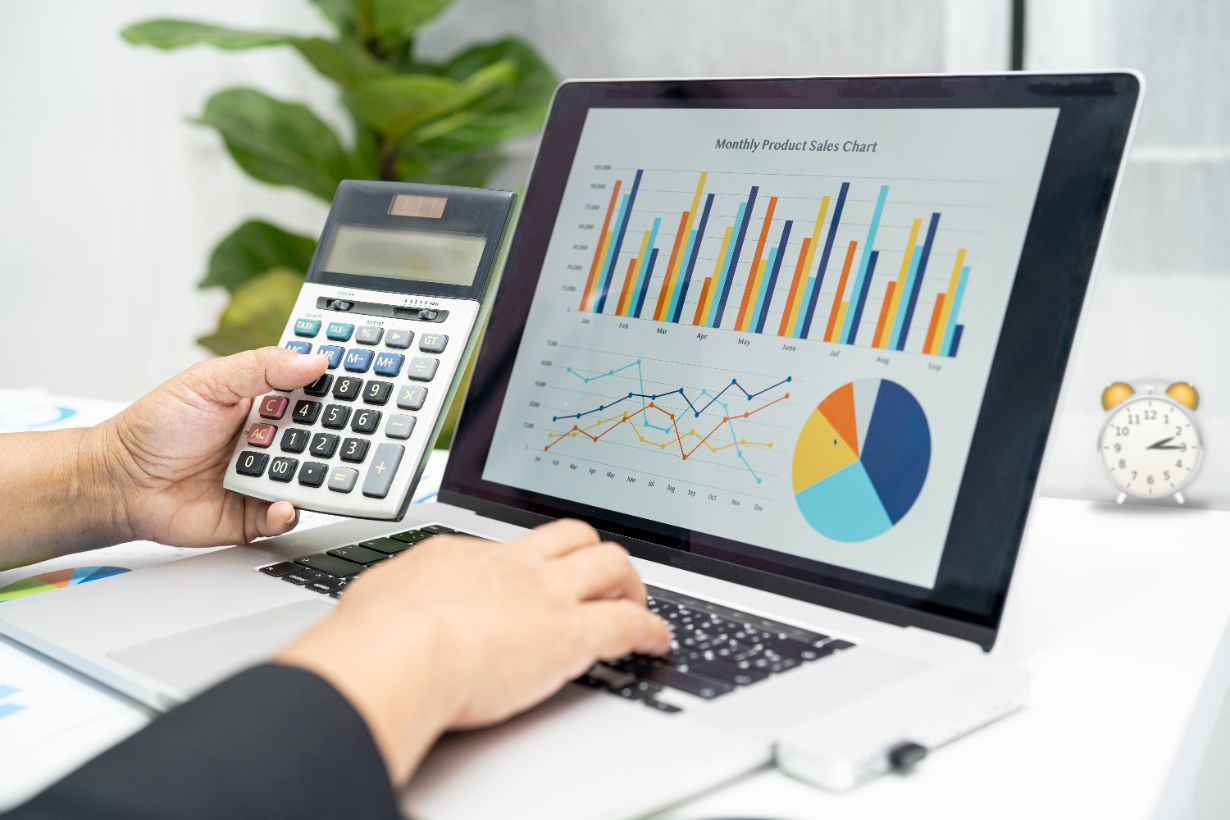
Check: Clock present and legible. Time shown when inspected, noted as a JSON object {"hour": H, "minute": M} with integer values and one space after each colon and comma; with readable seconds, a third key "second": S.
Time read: {"hour": 2, "minute": 15}
